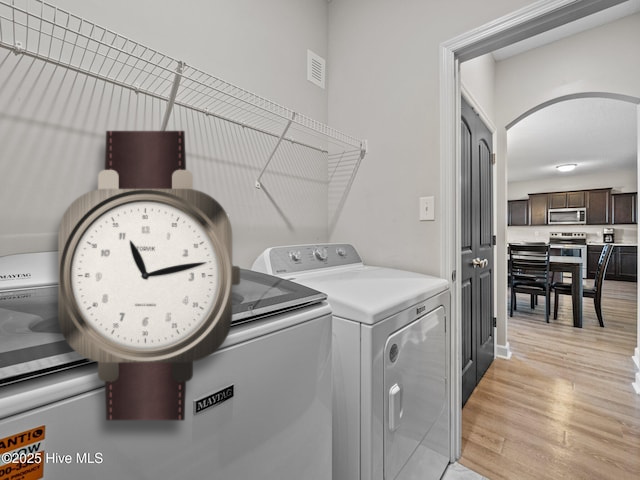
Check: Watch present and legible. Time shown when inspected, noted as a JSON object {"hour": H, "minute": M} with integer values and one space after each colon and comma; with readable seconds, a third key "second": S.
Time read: {"hour": 11, "minute": 13}
